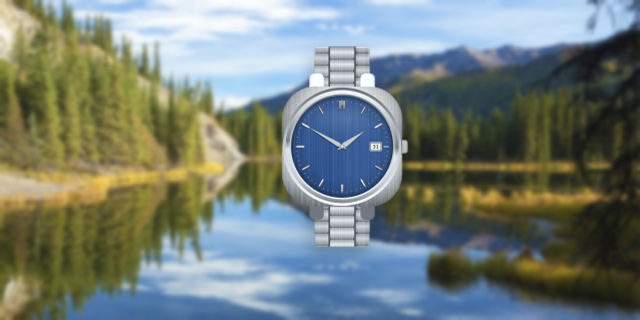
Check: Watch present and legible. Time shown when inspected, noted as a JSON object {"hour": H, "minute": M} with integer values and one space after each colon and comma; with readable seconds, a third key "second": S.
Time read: {"hour": 1, "minute": 50}
